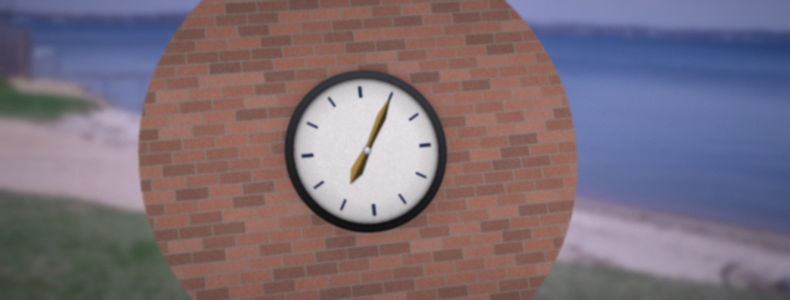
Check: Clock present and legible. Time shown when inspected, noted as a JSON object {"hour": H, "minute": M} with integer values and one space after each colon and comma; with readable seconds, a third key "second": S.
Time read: {"hour": 7, "minute": 5}
